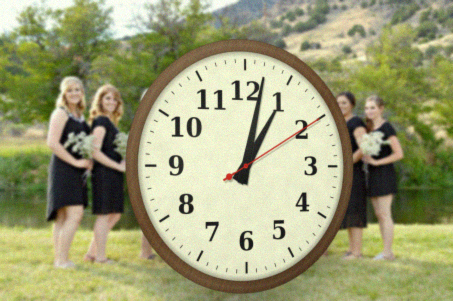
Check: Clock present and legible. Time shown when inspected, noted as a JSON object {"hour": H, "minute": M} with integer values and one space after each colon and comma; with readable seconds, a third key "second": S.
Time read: {"hour": 1, "minute": 2, "second": 10}
